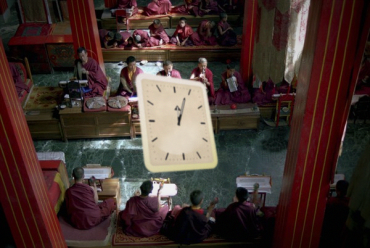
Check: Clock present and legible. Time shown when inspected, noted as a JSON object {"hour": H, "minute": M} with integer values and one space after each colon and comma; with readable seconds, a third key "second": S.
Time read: {"hour": 12, "minute": 4}
